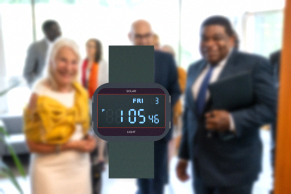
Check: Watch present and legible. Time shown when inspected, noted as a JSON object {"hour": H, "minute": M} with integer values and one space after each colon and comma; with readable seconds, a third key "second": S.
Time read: {"hour": 1, "minute": 5, "second": 46}
